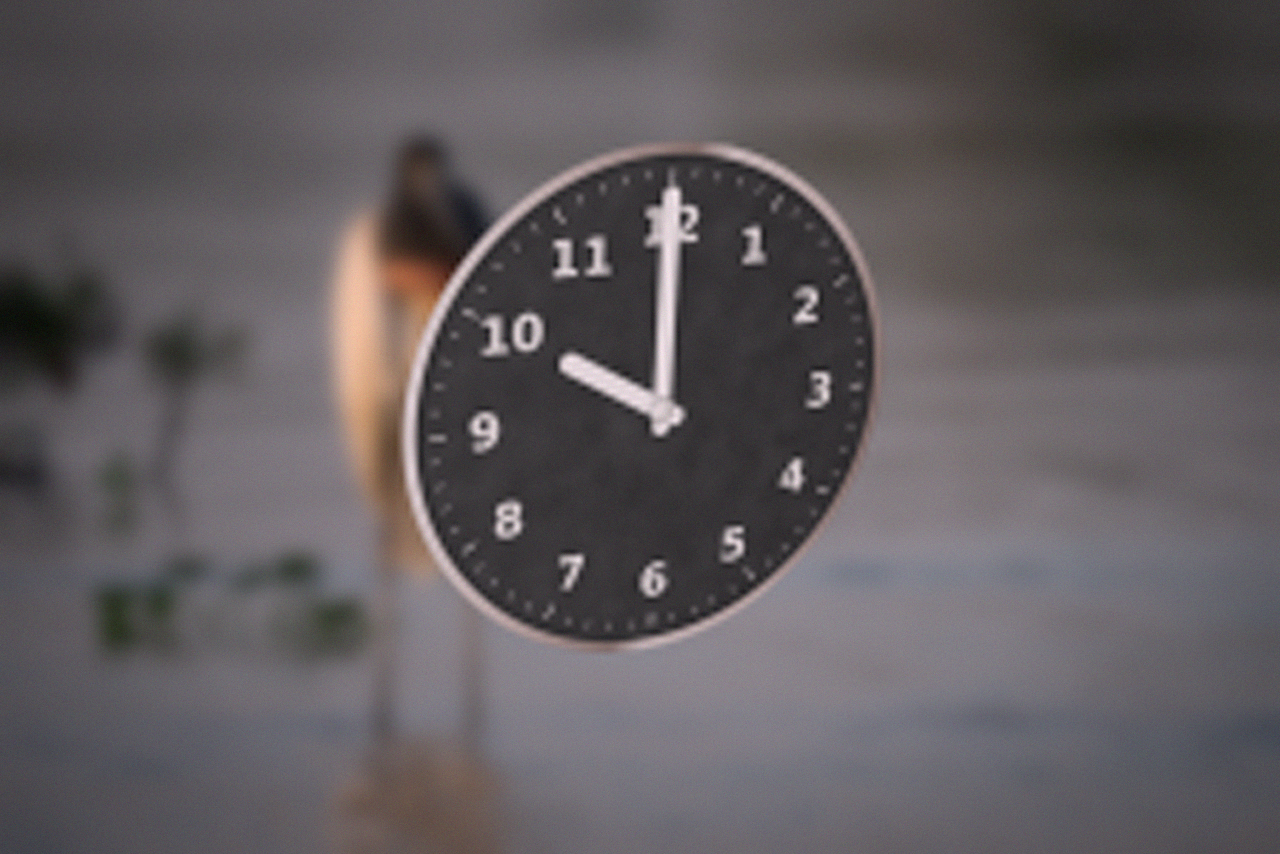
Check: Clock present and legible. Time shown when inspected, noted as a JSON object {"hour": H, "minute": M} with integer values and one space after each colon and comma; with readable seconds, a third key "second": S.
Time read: {"hour": 10, "minute": 0}
